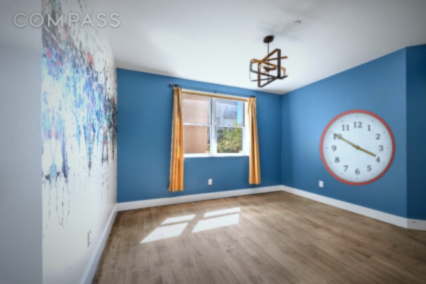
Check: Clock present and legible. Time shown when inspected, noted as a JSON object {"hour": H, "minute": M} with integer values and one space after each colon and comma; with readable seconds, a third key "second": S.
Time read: {"hour": 3, "minute": 50}
